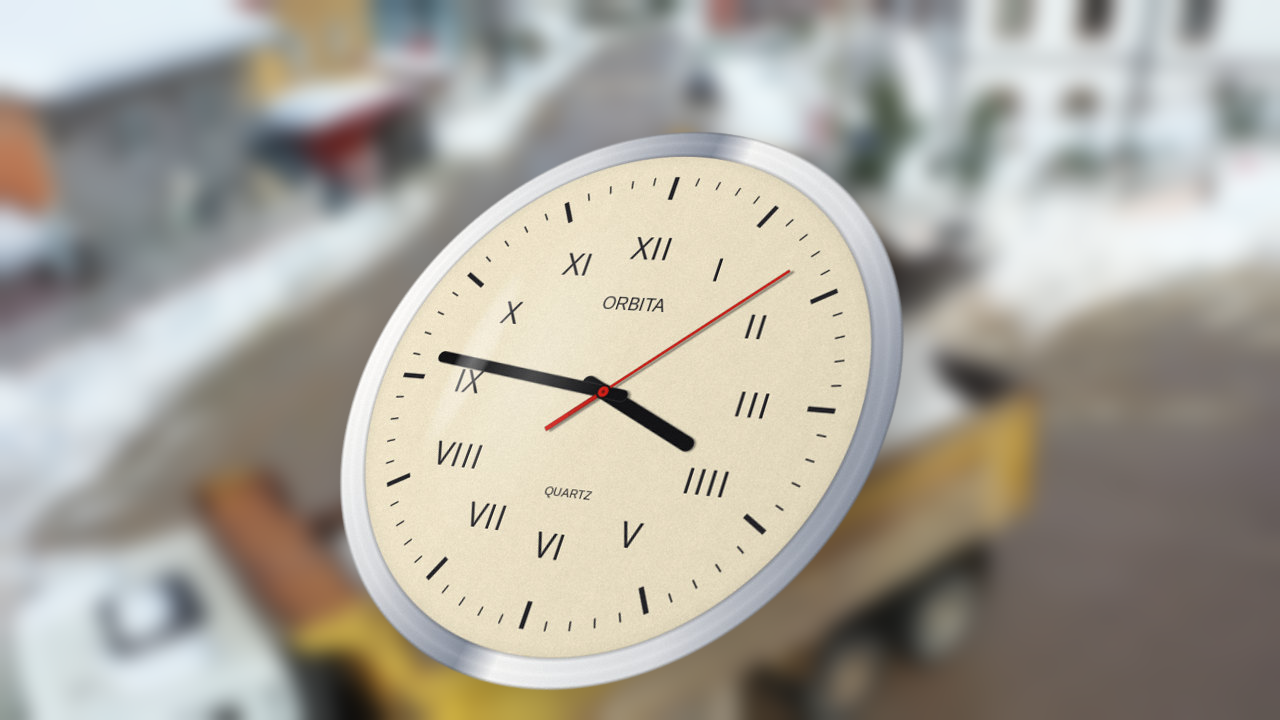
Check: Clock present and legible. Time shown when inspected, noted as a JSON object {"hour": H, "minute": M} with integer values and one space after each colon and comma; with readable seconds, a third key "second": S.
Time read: {"hour": 3, "minute": 46, "second": 8}
